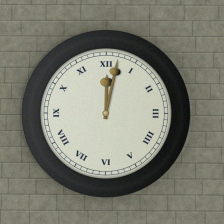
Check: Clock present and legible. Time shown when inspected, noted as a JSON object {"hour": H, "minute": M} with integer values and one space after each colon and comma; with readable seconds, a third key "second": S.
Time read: {"hour": 12, "minute": 2}
